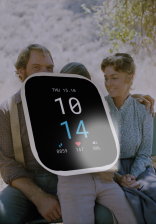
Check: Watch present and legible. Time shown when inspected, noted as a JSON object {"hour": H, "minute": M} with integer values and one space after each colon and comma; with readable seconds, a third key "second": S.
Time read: {"hour": 10, "minute": 14}
